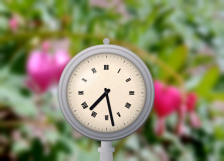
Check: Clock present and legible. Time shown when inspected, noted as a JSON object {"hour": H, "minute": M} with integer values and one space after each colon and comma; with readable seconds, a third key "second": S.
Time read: {"hour": 7, "minute": 28}
